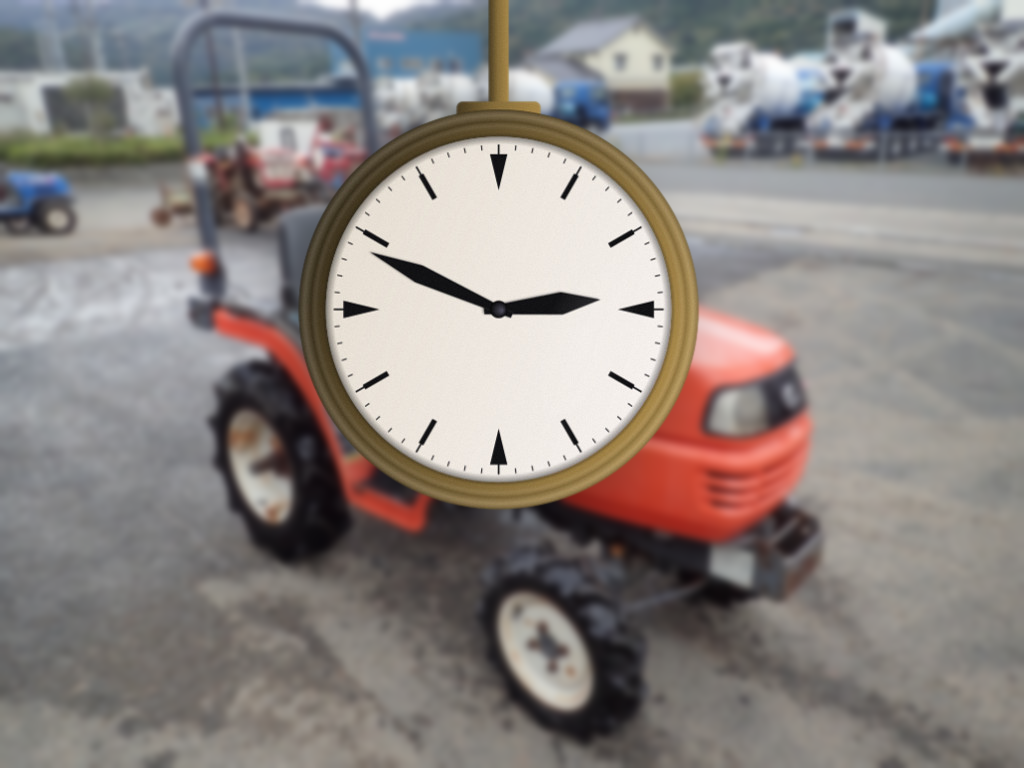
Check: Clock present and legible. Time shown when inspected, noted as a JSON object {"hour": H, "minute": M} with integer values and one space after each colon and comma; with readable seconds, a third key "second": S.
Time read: {"hour": 2, "minute": 49}
